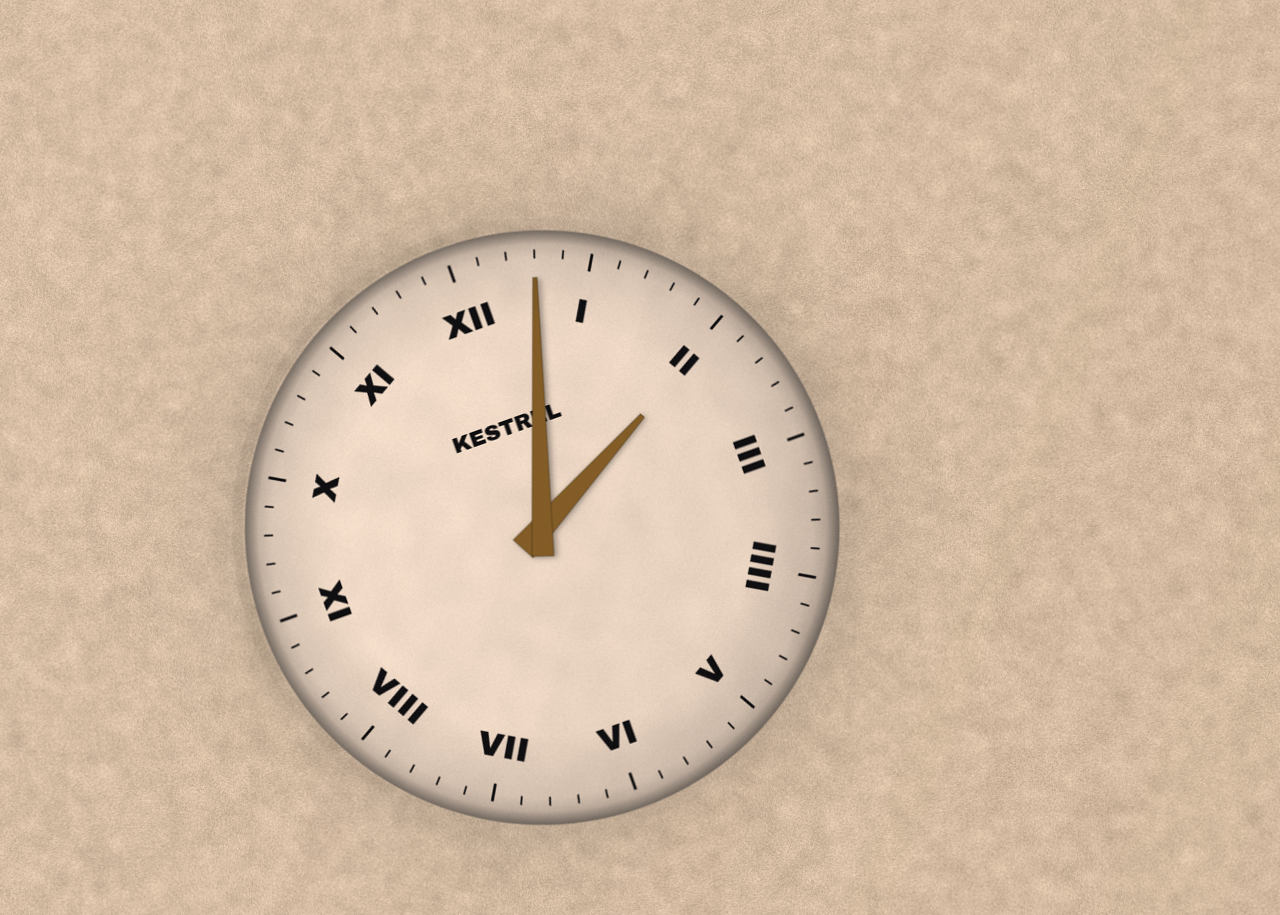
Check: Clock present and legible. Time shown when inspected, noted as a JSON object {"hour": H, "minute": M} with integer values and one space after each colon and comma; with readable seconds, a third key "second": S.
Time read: {"hour": 2, "minute": 3}
